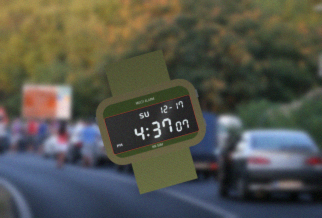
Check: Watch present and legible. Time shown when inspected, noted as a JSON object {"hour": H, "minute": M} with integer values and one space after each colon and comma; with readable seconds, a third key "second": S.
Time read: {"hour": 4, "minute": 37, "second": 7}
